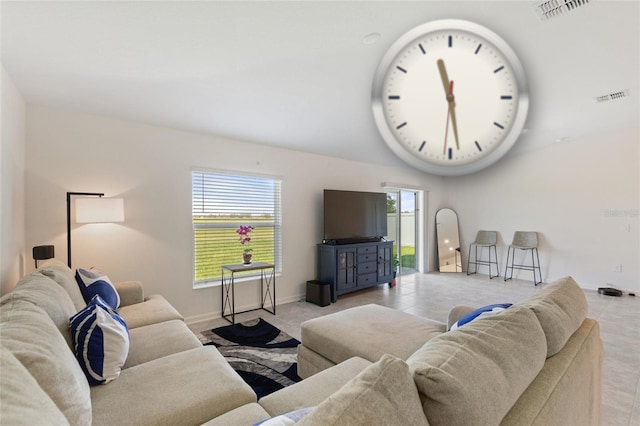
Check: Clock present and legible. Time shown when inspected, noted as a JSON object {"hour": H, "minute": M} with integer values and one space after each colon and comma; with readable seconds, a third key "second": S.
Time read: {"hour": 11, "minute": 28, "second": 31}
